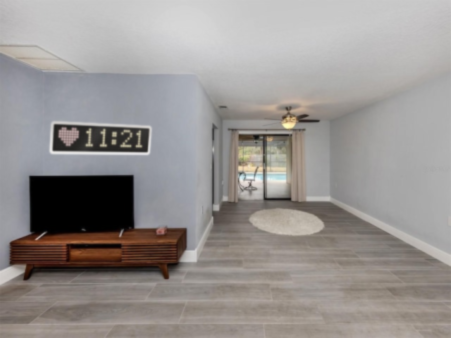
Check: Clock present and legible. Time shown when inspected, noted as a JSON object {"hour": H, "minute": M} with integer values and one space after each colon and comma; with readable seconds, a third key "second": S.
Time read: {"hour": 11, "minute": 21}
